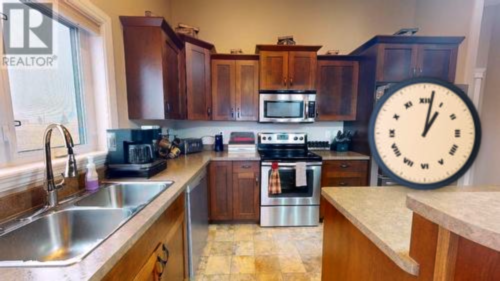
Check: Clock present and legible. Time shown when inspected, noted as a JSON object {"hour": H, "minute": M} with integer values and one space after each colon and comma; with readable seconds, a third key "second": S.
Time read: {"hour": 1, "minute": 2}
